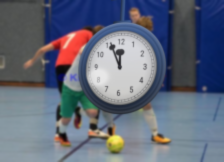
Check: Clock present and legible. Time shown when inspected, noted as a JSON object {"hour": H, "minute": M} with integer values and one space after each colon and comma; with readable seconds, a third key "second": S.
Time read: {"hour": 11, "minute": 56}
